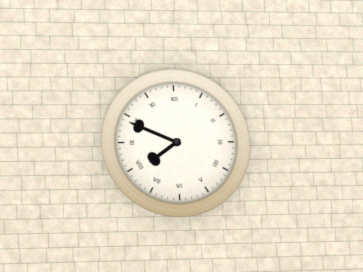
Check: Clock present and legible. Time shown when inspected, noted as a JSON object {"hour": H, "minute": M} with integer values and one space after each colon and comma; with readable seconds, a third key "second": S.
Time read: {"hour": 7, "minute": 49}
